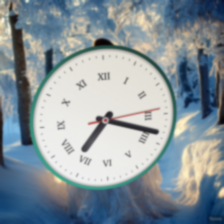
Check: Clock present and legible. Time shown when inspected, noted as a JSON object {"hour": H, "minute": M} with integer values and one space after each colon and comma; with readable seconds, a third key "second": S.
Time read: {"hour": 7, "minute": 18, "second": 14}
